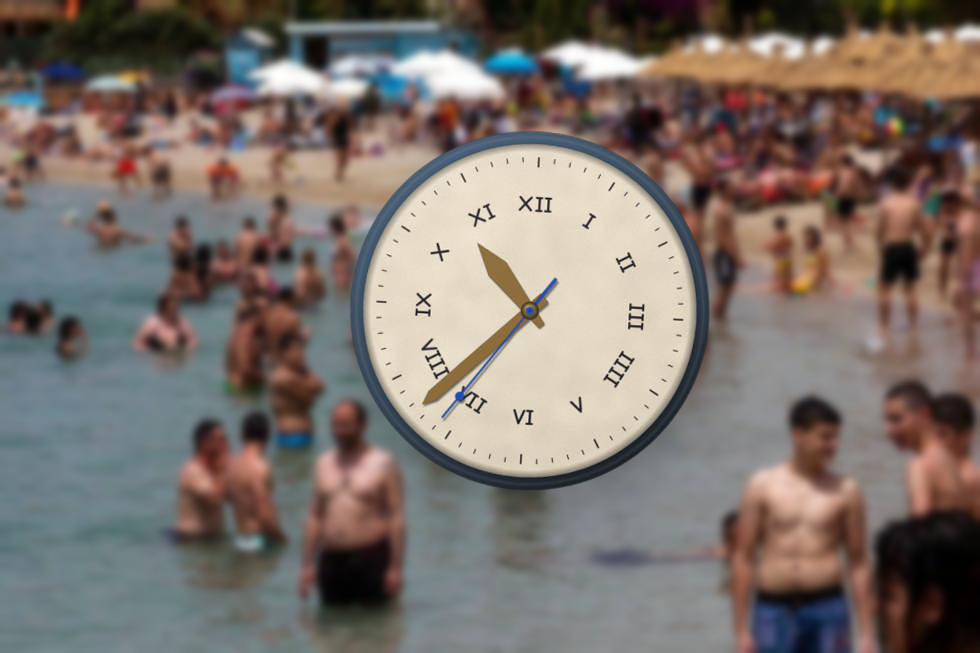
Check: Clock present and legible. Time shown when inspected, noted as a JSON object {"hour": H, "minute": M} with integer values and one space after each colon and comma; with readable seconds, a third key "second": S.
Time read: {"hour": 10, "minute": 37, "second": 36}
